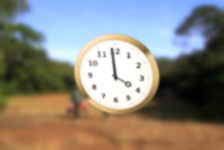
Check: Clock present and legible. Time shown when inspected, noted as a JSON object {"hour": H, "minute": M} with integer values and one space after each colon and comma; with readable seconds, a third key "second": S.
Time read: {"hour": 3, "minute": 59}
